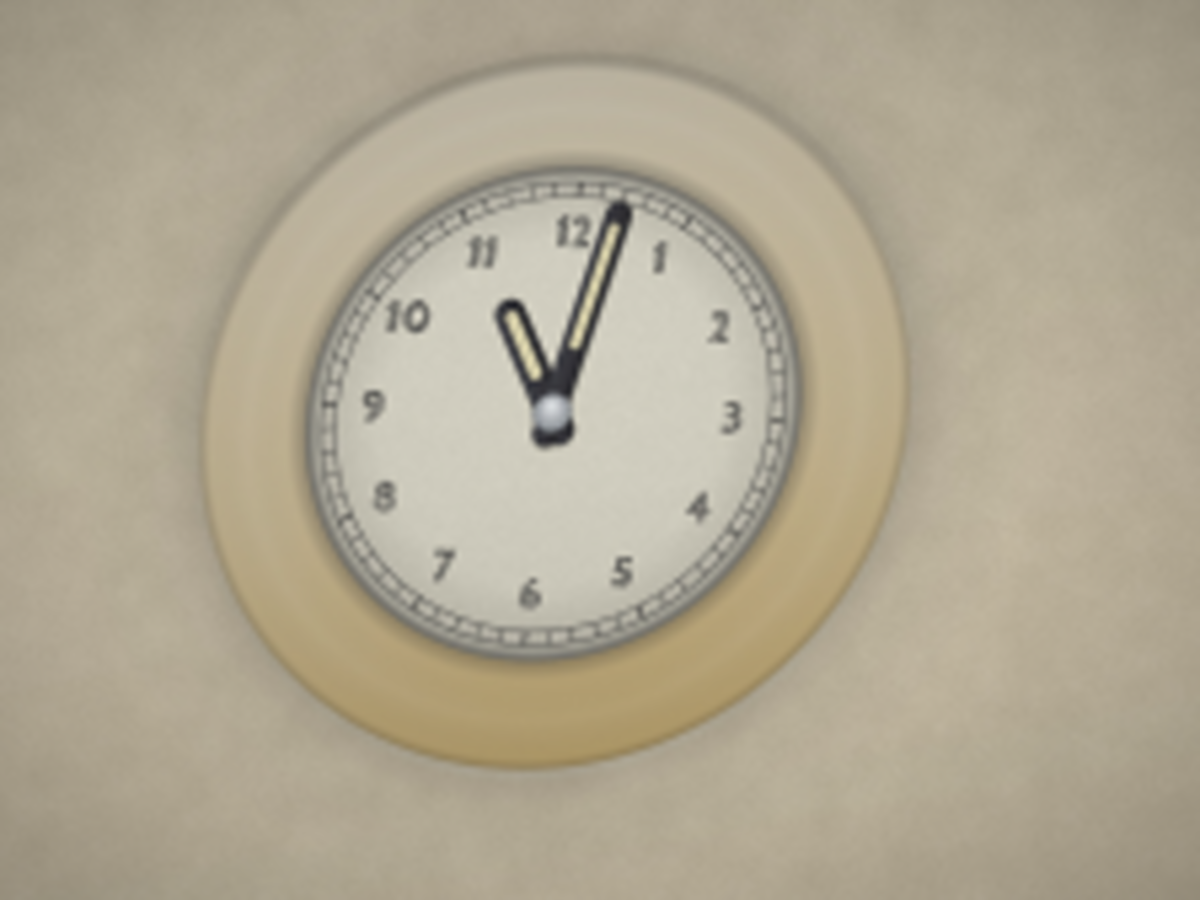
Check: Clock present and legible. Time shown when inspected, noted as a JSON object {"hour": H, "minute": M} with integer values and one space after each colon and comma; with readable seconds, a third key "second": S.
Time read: {"hour": 11, "minute": 2}
